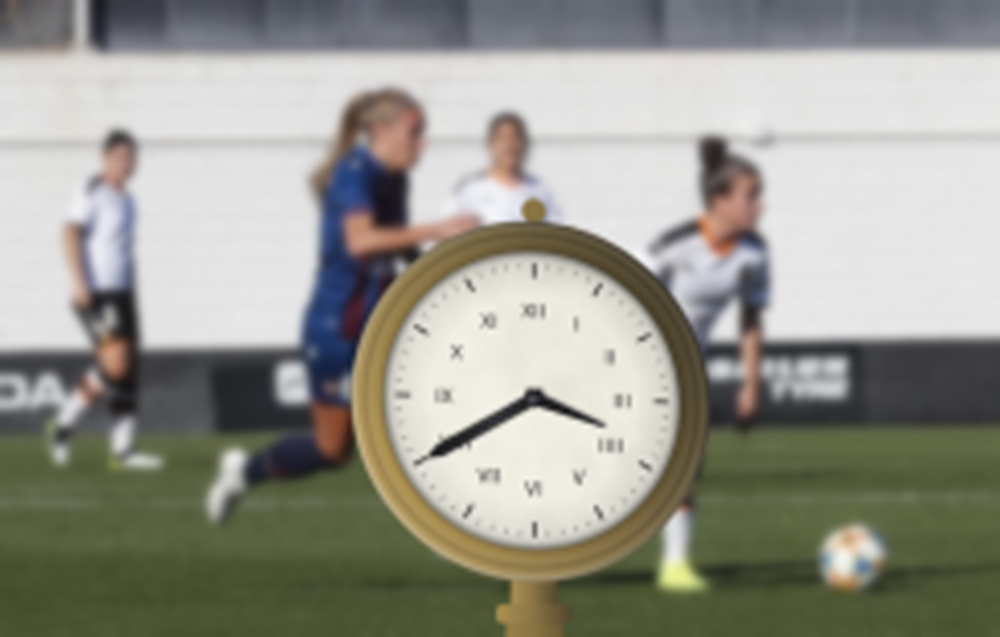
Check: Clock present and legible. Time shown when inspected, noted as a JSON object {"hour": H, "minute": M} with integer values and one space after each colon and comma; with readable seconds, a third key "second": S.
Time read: {"hour": 3, "minute": 40}
